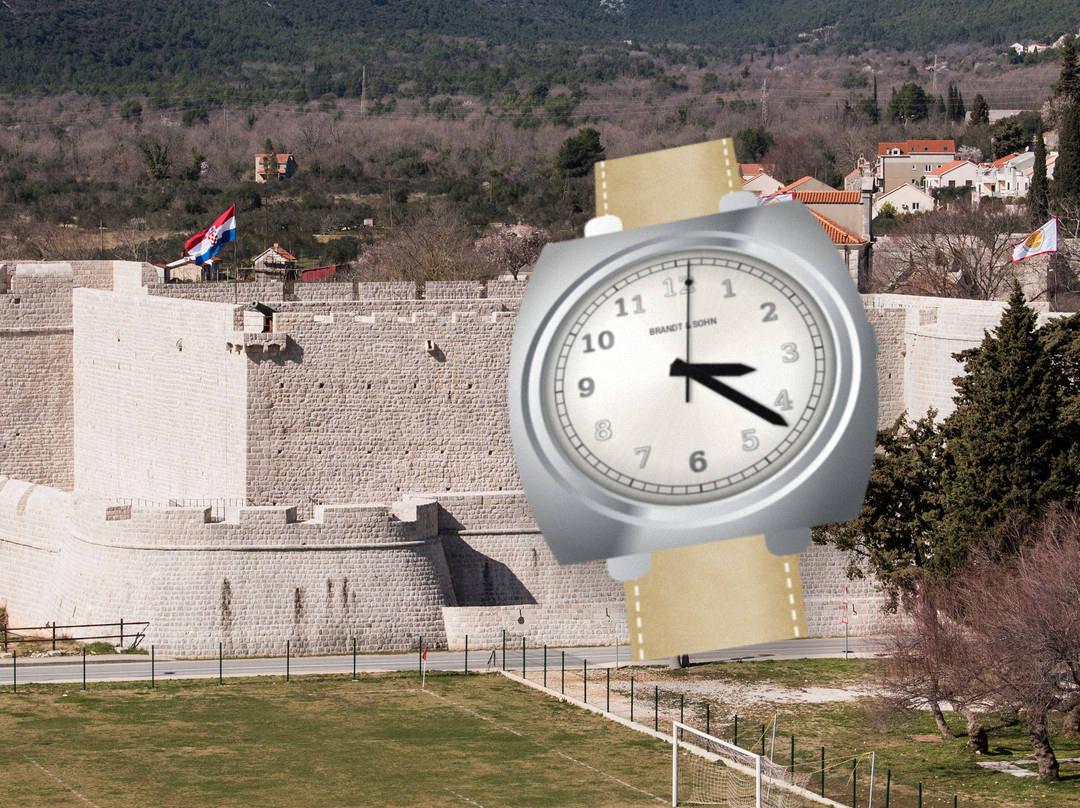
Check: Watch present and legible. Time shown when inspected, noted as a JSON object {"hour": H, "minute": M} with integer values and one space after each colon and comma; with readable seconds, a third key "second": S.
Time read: {"hour": 3, "minute": 22, "second": 1}
